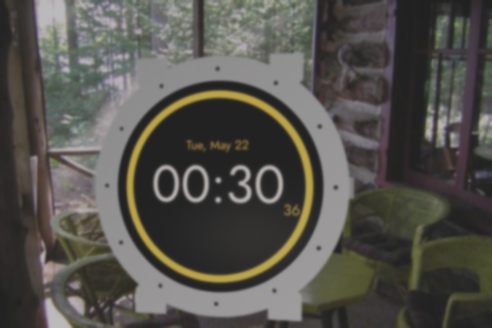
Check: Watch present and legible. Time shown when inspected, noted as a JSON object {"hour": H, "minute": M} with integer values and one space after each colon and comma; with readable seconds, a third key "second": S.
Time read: {"hour": 0, "minute": 30, "second": 36}
